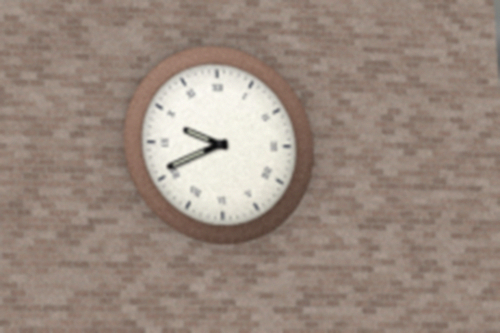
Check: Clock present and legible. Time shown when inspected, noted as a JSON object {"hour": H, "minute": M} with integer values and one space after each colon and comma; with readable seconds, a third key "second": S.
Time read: {"hour": 9, "minute": 41}
